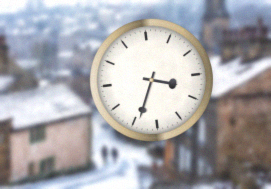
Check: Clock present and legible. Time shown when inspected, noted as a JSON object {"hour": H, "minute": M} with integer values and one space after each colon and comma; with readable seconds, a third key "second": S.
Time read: {"hour": 3, "minute": 34}
